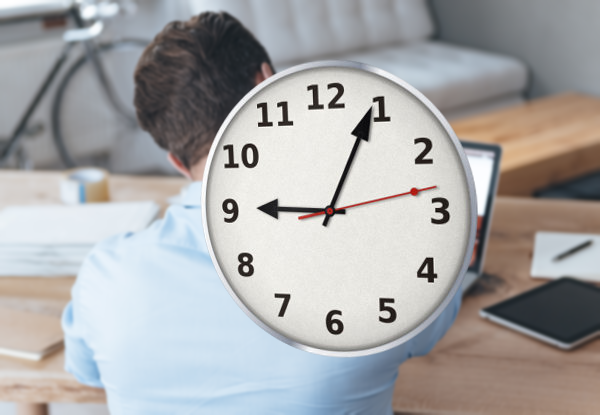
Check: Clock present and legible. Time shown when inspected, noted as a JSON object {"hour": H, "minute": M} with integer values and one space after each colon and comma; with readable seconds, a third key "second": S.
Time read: {"hour": 9, "minute": 4, "second": 13}
